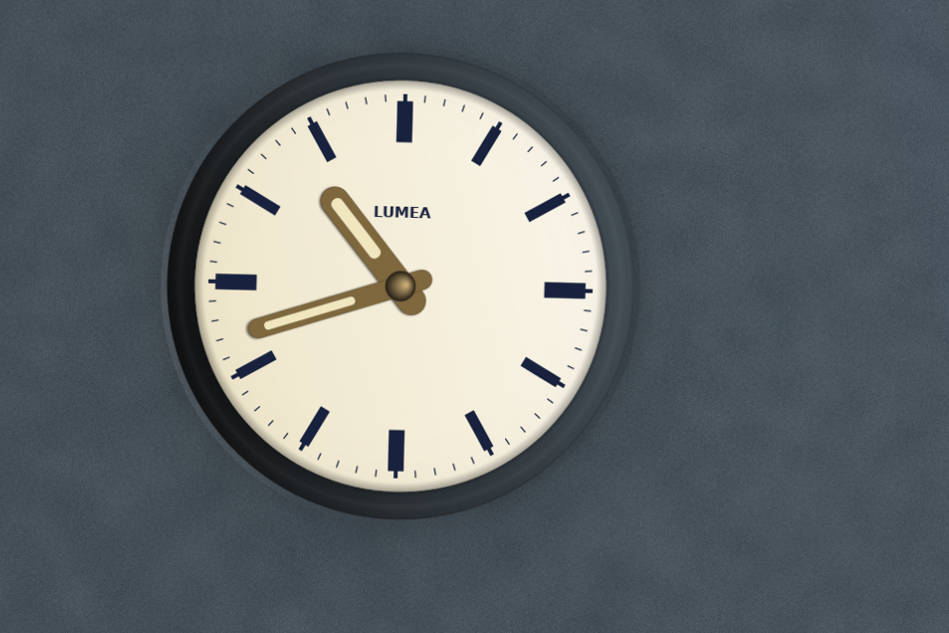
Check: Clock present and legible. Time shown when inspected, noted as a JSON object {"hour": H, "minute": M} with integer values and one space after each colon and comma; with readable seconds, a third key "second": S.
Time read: {"hour": 10, "minute": 42}
